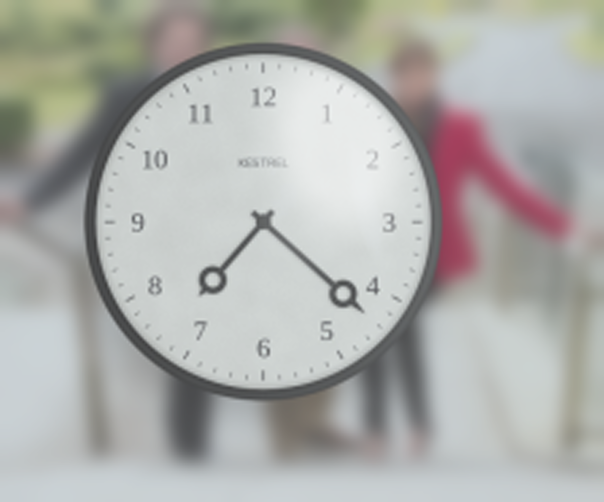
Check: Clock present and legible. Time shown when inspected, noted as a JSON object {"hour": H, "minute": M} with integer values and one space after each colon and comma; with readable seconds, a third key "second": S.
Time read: {"hour": 7, "minute": 22}
